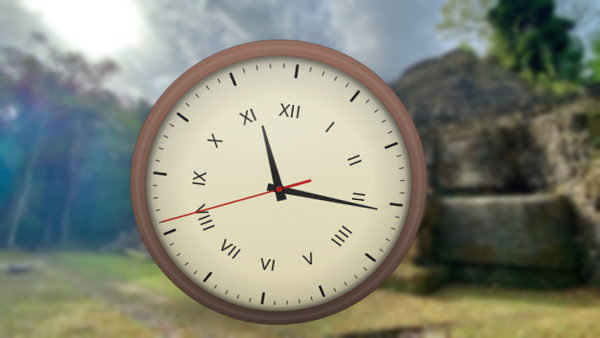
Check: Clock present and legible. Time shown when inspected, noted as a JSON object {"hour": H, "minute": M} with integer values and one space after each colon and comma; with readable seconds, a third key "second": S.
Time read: {"hour": 11, "minute": 15, "second": 41}
